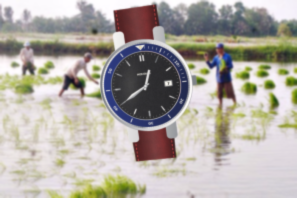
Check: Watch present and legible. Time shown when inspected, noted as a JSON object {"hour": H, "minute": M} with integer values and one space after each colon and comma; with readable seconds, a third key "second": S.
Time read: {"hour": 12, "minute": 40}
